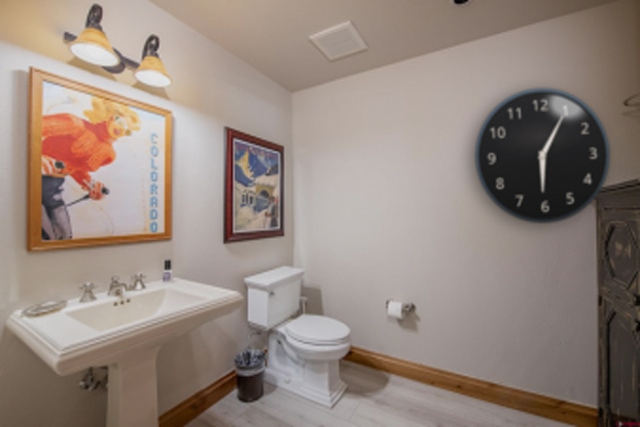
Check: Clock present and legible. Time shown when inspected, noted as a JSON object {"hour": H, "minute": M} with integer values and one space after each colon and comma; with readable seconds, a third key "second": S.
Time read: {"hour": 6, "minute": 5}
